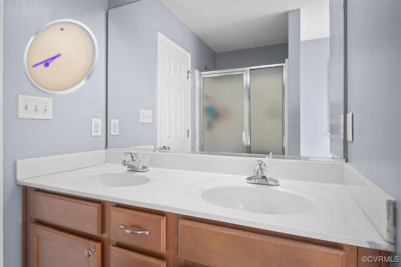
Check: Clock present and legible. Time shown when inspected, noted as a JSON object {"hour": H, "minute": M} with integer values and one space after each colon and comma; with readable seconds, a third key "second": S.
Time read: {"hour": 7, "minute": 41}
